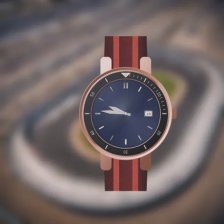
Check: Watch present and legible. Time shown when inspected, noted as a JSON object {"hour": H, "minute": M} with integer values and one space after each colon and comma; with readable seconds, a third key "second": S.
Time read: {"hour": 9, "minute": 46}
